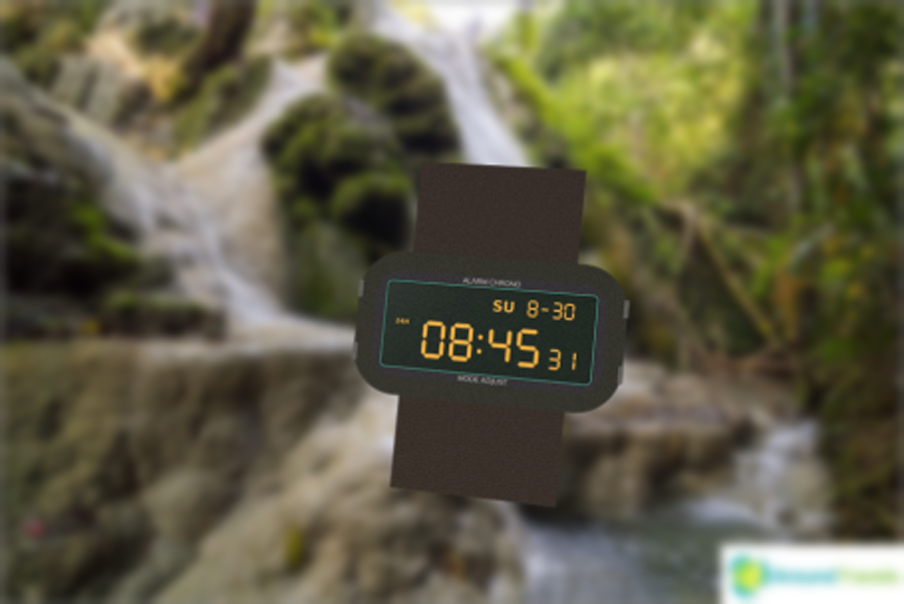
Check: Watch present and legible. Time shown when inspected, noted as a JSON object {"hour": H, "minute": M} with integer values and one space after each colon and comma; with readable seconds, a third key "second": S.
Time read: {"hour": 8, "minute": 45, "second": 31}
